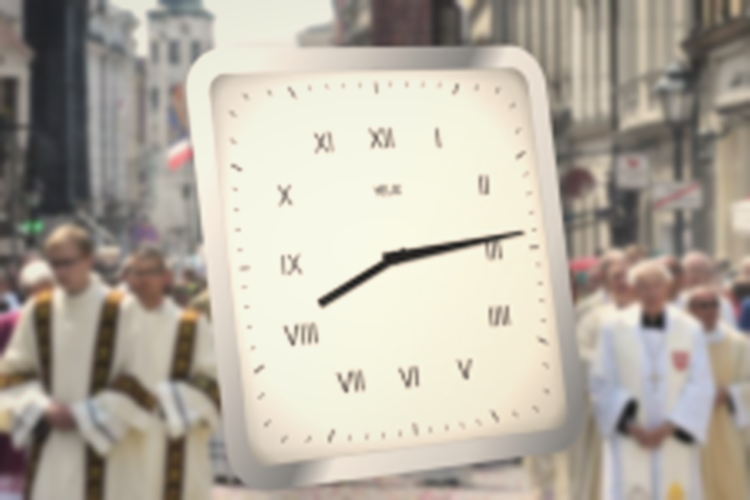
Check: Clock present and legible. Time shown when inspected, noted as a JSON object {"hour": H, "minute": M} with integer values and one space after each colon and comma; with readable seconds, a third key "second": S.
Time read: {"hour": 8, "minute": 14}
